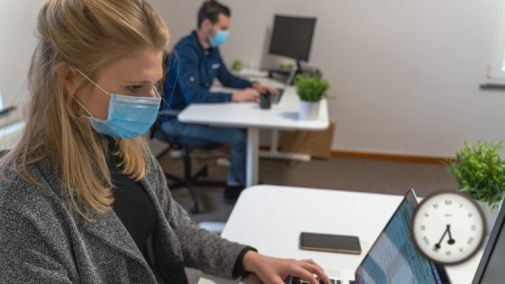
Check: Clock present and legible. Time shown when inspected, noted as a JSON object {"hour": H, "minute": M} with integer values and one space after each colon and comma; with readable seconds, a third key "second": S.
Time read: {"hour": 5, "minute": 35}
